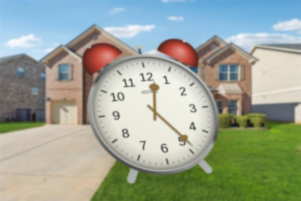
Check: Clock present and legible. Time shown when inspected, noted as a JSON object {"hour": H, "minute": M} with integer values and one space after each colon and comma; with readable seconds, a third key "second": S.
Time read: {"hour": 12, "minute": 24}
